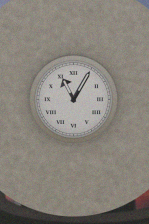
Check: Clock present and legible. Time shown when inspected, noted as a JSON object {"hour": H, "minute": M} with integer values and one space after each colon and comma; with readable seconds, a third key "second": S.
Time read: {"hour": 11, "minute": 5}
